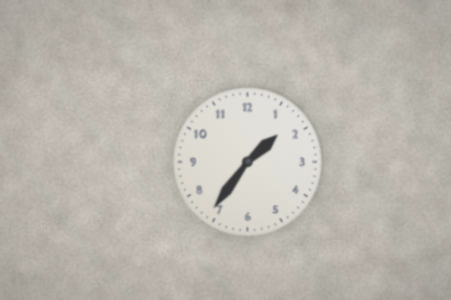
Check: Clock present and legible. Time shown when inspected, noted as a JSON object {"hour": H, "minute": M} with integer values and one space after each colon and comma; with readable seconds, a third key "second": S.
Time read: {"hour": 1, "minute": 36}
